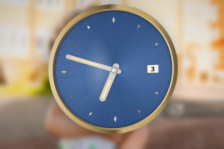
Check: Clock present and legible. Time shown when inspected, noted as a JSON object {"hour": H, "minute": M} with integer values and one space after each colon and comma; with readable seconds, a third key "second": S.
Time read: {"hour": 6, "minute": 48}
